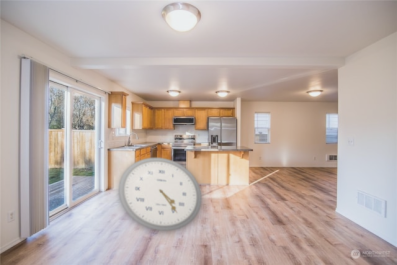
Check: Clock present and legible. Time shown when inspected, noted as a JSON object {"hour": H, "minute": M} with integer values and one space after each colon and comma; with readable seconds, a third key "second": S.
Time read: {"hour": 4, "minute": 24}
